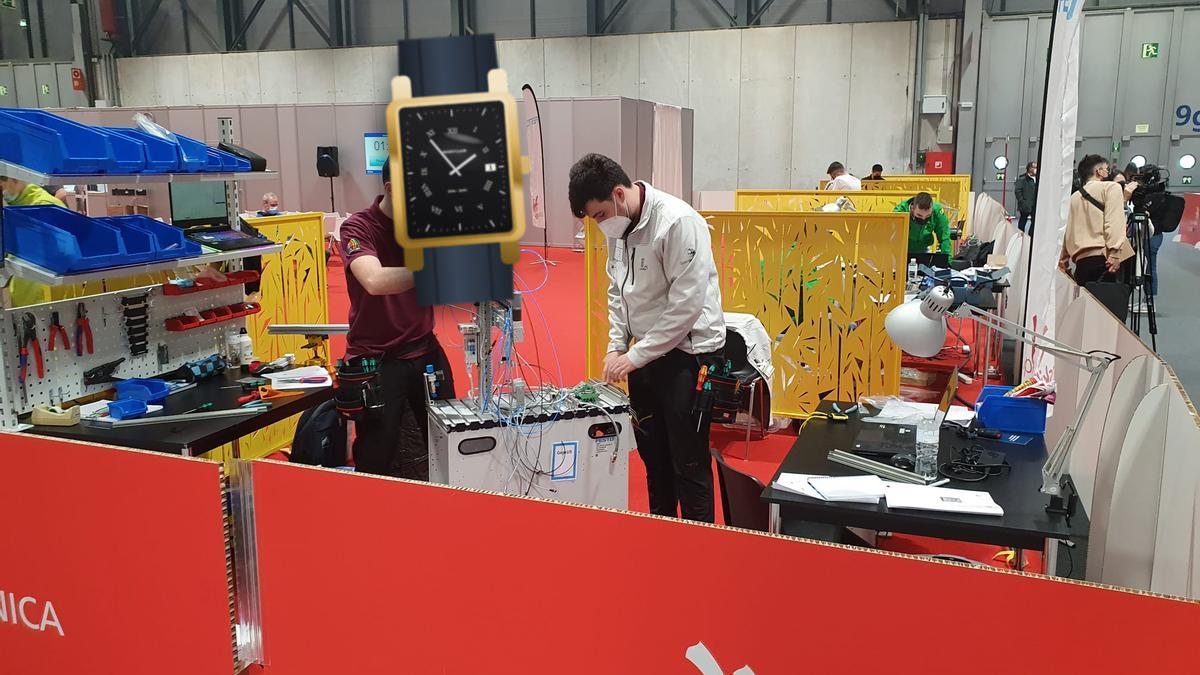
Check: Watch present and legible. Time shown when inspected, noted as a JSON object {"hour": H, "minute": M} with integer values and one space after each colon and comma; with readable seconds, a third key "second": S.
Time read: {"hour": 1, "minute": 54}
